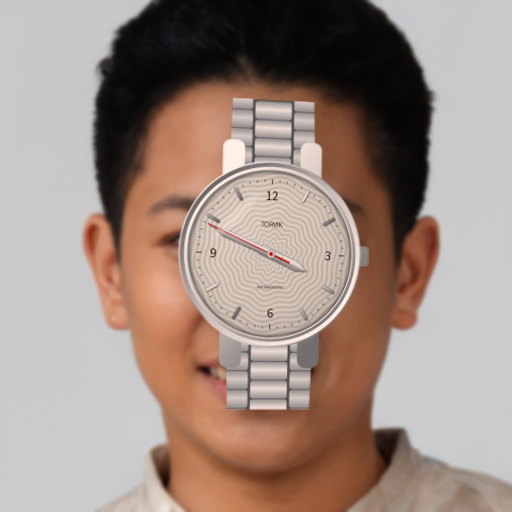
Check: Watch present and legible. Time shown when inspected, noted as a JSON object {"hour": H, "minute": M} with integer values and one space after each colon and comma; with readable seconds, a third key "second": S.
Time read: {"hour": 3, "minute": 48, "second": 49}
